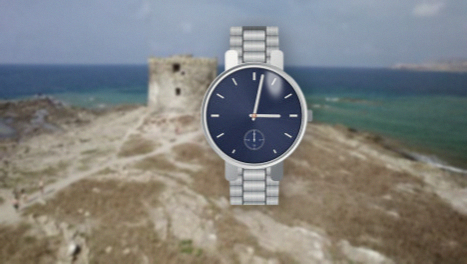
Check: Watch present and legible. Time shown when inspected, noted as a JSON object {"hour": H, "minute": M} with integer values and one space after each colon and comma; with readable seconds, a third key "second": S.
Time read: {"hour": 3, "minute": 2}
